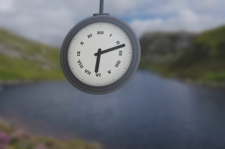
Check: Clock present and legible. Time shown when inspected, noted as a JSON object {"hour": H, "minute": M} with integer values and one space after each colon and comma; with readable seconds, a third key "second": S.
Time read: {"hour": 6, "minute": 12}
